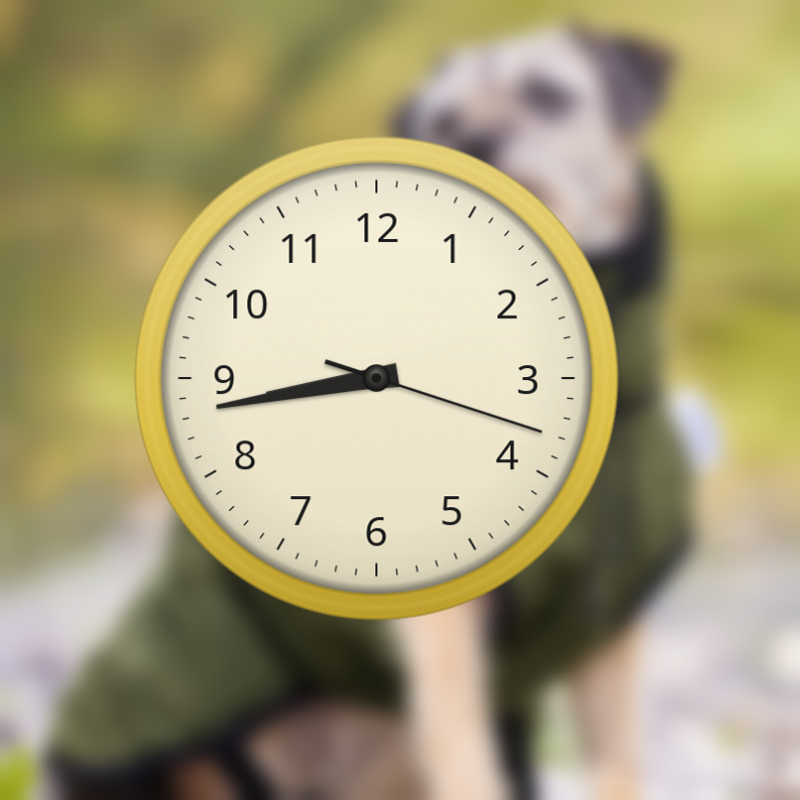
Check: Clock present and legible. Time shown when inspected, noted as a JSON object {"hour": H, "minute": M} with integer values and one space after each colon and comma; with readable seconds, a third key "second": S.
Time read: {"hour": 8, "minute": 43, "second": 18}
